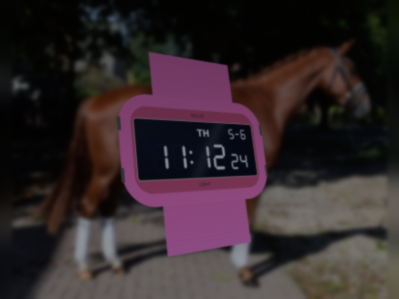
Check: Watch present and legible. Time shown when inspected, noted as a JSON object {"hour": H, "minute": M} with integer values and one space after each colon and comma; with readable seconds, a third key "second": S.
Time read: {"hour": 11, "minute": 12, "second": 24}
